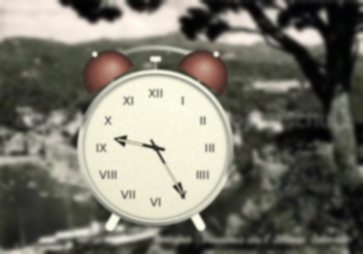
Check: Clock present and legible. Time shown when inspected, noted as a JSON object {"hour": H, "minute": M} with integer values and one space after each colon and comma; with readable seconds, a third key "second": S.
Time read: {"hour": 9, "minute": 25}
